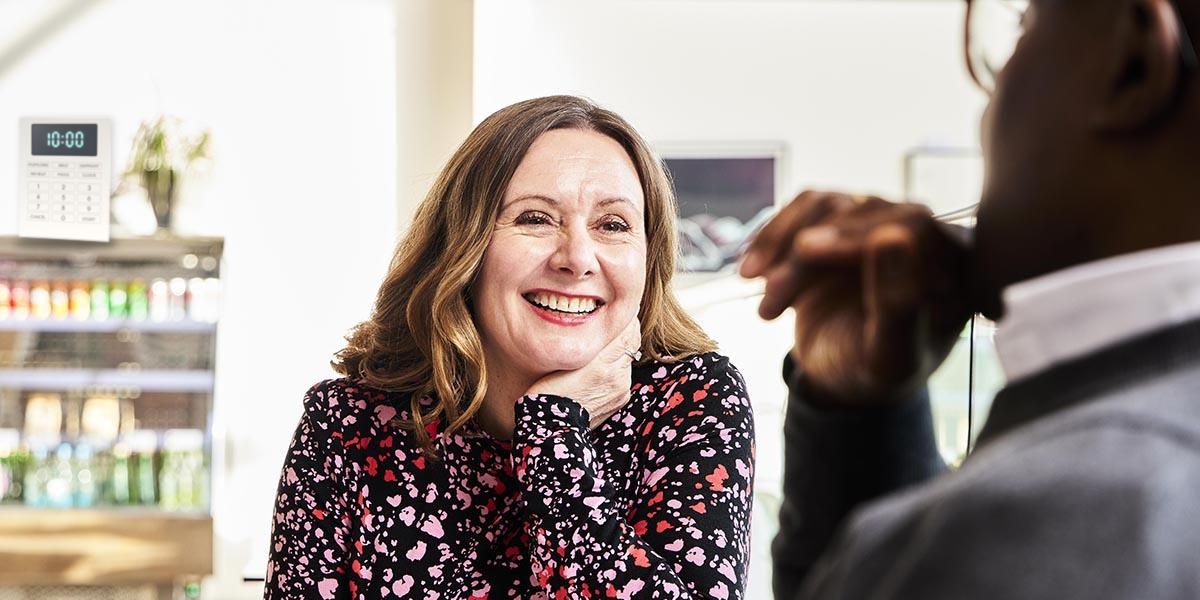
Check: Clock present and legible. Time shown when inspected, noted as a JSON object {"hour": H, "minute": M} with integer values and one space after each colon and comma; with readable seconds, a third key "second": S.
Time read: {"hour": 10, "minute": 0}
